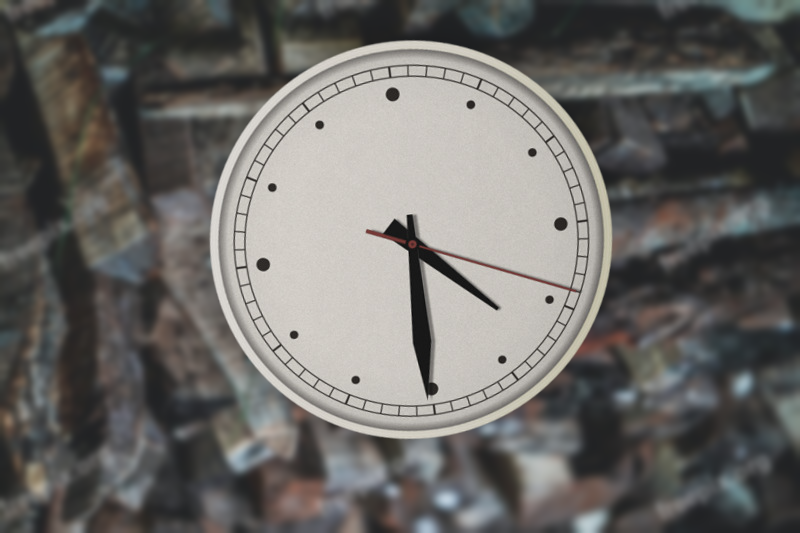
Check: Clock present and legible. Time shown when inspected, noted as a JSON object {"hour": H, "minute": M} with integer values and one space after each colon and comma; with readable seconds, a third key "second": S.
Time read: {"hour": 4, "minute": 30, "second": 19}
